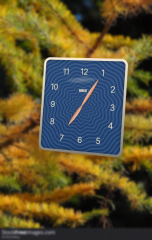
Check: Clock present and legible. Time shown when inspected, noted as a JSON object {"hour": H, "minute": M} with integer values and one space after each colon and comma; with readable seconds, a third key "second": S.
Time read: {"hour": 7, "minute": 5}
